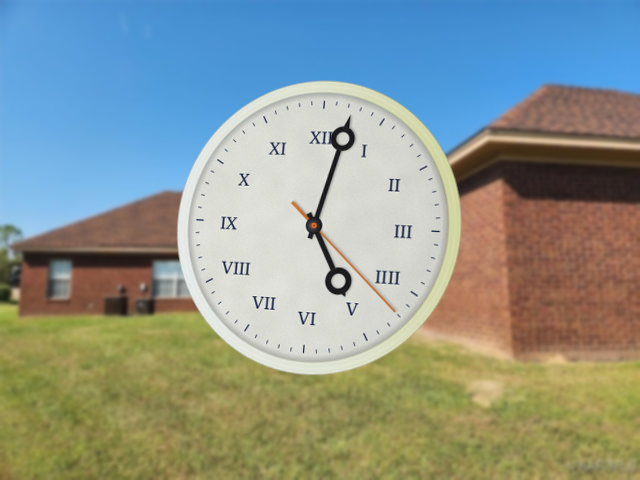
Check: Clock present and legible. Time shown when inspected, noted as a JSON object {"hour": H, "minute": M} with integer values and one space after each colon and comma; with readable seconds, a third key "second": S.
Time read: {"hour": 5, "minute": 2, "second": 22}
